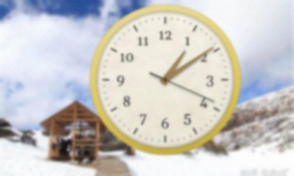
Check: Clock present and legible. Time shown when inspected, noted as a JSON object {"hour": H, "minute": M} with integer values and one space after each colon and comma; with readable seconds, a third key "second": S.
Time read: {"hour": 1, "minute": 9, "second": 19}
